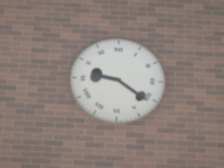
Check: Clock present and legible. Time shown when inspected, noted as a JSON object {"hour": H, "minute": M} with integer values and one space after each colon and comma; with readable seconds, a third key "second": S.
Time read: {"hour": 9, "minute": 21}
